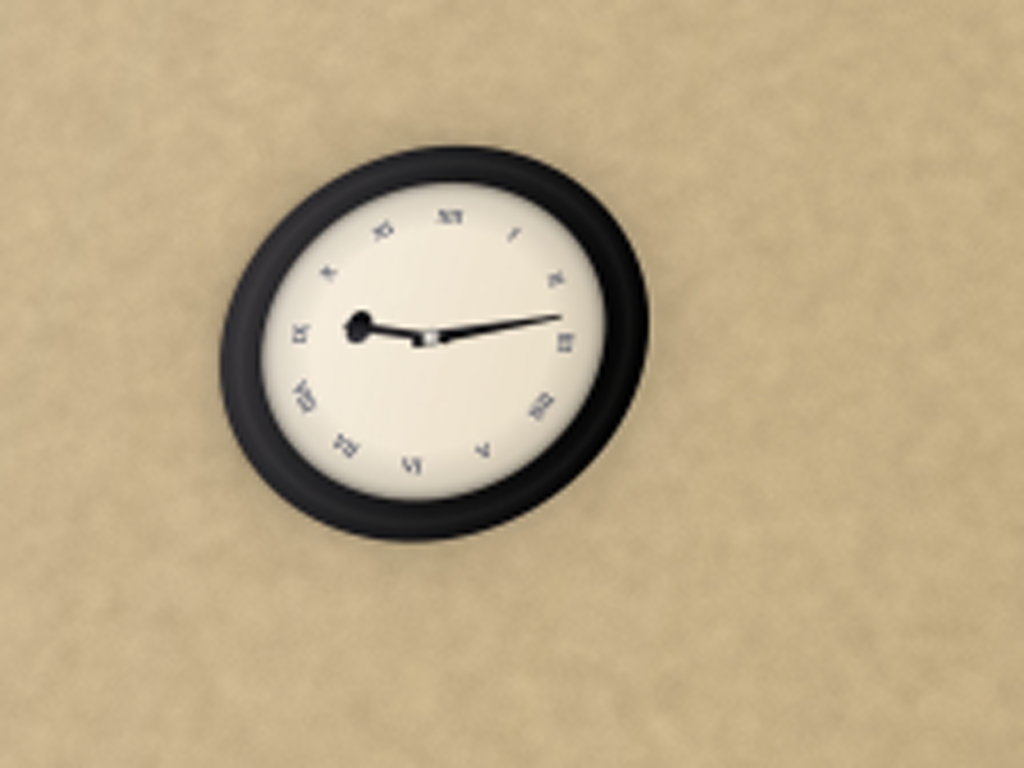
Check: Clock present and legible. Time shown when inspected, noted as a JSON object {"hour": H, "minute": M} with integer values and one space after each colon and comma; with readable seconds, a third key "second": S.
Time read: {"hour": 9, "minute": 13}
